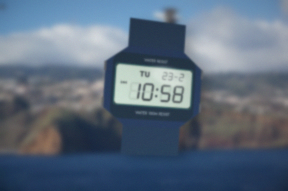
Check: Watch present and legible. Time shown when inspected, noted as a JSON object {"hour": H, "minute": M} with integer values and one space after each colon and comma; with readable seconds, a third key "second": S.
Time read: {"hour": 10, "minute": 58}
